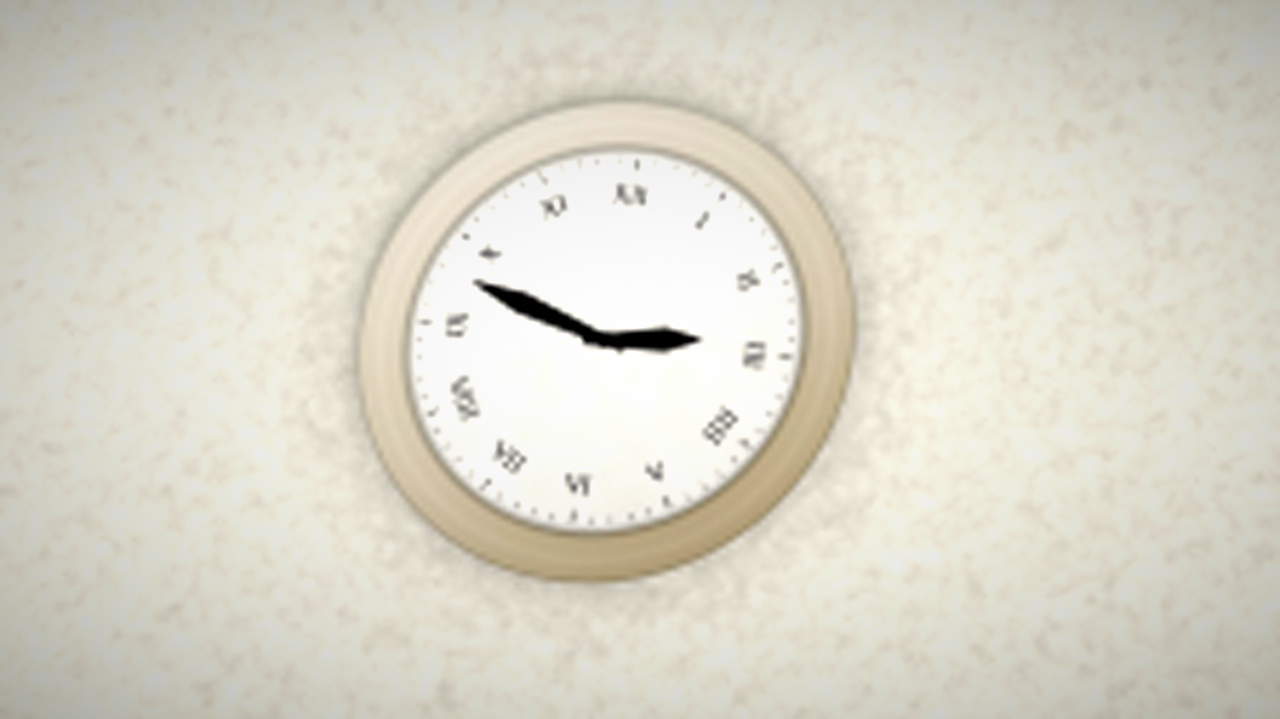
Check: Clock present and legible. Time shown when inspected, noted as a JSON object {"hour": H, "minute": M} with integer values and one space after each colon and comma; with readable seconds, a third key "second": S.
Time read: {"hour": 2, "minute": 48}
